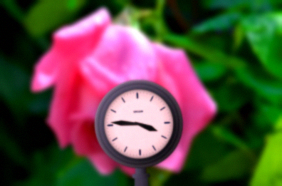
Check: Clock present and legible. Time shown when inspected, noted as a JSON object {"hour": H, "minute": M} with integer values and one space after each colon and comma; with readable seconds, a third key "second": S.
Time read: {"hour": 3, "minute": 46}
